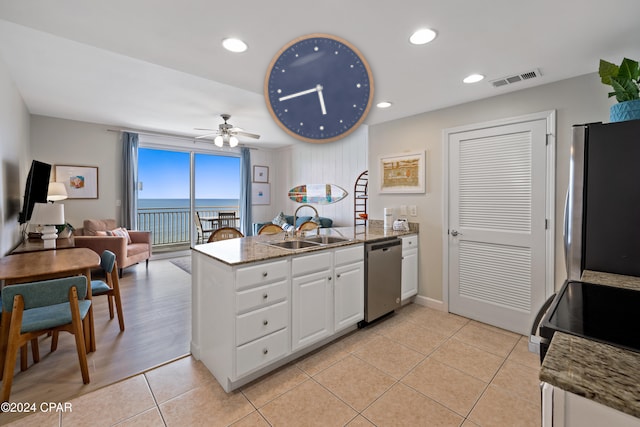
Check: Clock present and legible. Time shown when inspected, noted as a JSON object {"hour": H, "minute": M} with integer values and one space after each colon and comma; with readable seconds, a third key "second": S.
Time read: {"hour": 5, "minute": 43}
